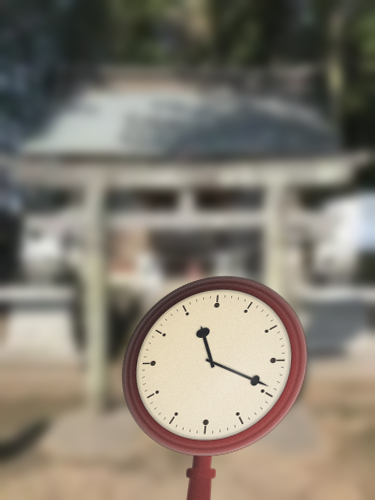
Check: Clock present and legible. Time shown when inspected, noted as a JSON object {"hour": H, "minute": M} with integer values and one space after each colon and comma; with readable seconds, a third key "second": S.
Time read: {"hour": 11, "minute": 19}
